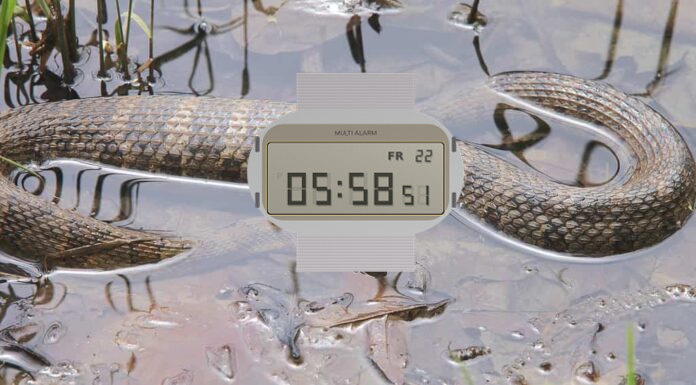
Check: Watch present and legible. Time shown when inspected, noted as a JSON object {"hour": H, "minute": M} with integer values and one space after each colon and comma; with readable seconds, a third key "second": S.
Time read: {"hour": 5, "minute": 58, "second": 51}
